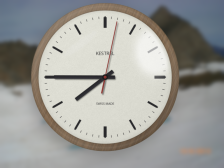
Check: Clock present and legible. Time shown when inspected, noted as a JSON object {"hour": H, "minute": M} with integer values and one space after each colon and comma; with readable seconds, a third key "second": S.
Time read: {"hour": 7, "minute": 45, "second": 2}
